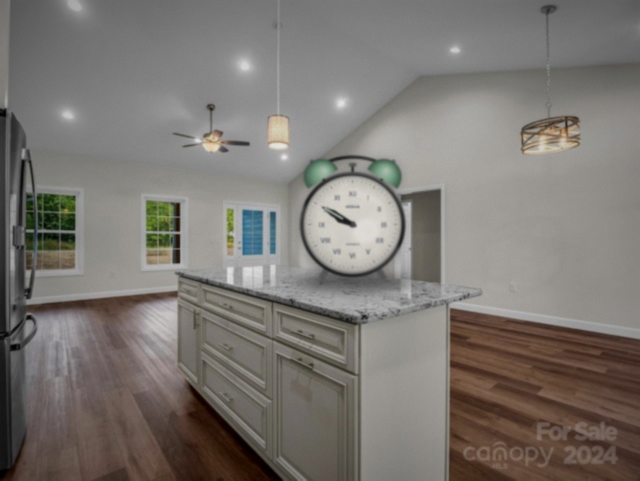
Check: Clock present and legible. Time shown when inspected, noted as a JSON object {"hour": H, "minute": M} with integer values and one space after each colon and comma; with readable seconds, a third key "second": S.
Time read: {"hour": 9, "minute": 50}
